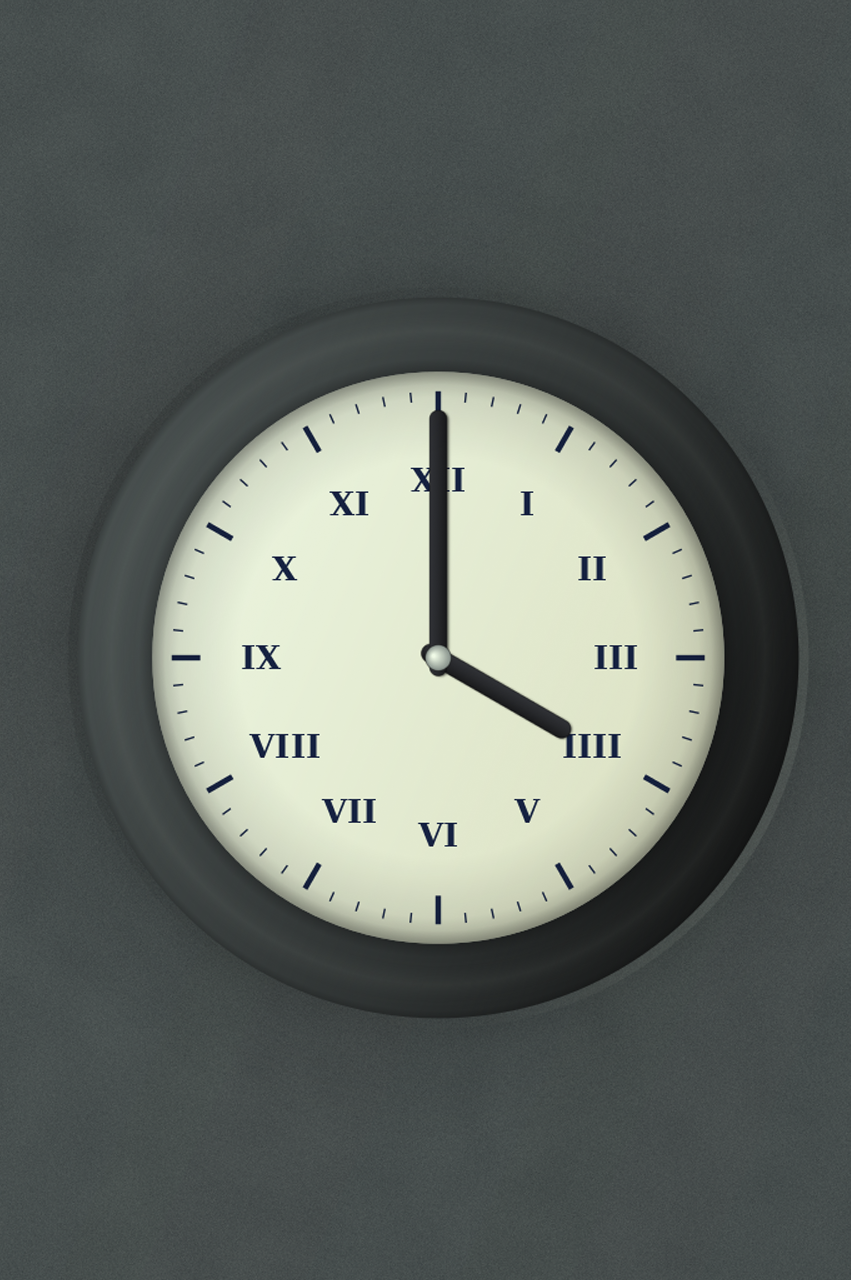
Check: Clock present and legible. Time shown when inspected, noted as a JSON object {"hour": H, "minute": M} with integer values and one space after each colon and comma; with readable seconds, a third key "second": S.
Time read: {"hour": 4, "minute": 0}
